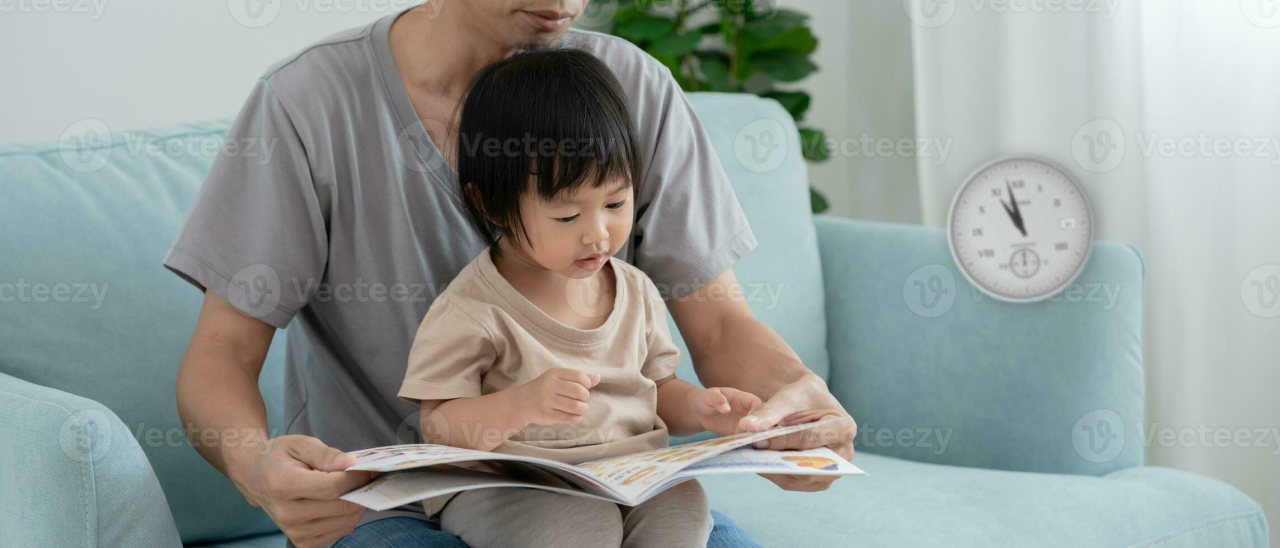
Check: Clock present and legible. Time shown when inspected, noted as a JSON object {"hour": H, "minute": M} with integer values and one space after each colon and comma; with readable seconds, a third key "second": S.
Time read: {"hour": 10, "minute": 58}
